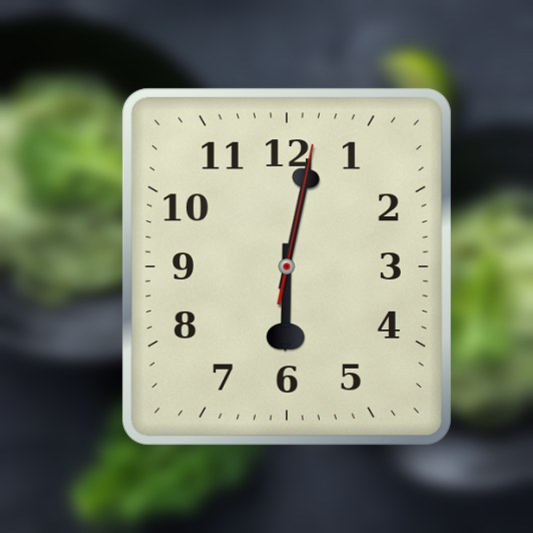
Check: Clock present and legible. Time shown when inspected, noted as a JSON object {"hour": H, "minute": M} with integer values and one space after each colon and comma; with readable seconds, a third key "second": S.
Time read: {"hour": 6, "minute": 2, "second": 2}
